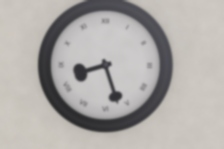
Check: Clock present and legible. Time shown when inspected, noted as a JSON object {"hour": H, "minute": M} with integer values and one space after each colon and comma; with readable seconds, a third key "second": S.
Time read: {"hour": 8, "minute": 27}
